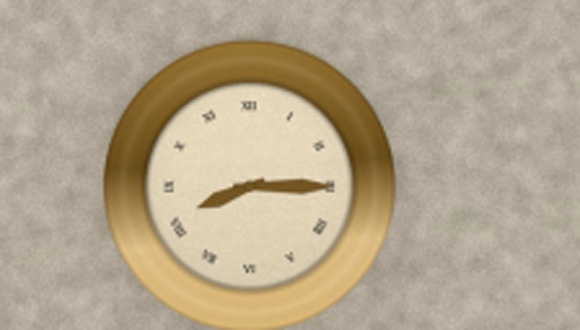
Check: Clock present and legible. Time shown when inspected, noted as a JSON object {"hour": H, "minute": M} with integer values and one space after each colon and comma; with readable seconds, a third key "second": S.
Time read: {"hour": 8, "minute": 15}
